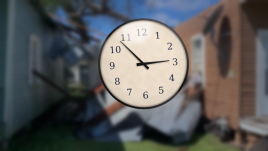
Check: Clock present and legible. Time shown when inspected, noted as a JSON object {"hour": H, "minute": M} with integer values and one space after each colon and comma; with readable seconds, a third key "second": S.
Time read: {"hour": 2, "minute": 53}
